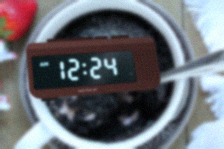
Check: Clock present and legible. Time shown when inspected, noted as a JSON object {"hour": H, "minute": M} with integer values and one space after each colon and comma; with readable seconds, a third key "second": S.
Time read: {"hour": 12, "minute": 24}
